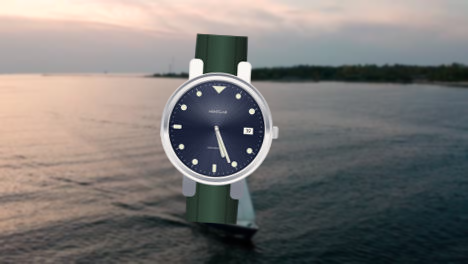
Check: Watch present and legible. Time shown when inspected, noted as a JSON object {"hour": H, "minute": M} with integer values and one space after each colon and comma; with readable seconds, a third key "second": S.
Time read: {"hour": 5, "minute": 26}
